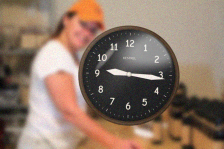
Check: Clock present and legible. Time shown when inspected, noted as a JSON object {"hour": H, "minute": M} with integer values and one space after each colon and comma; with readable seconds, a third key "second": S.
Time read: {"hour": 9, "minute": 16}
